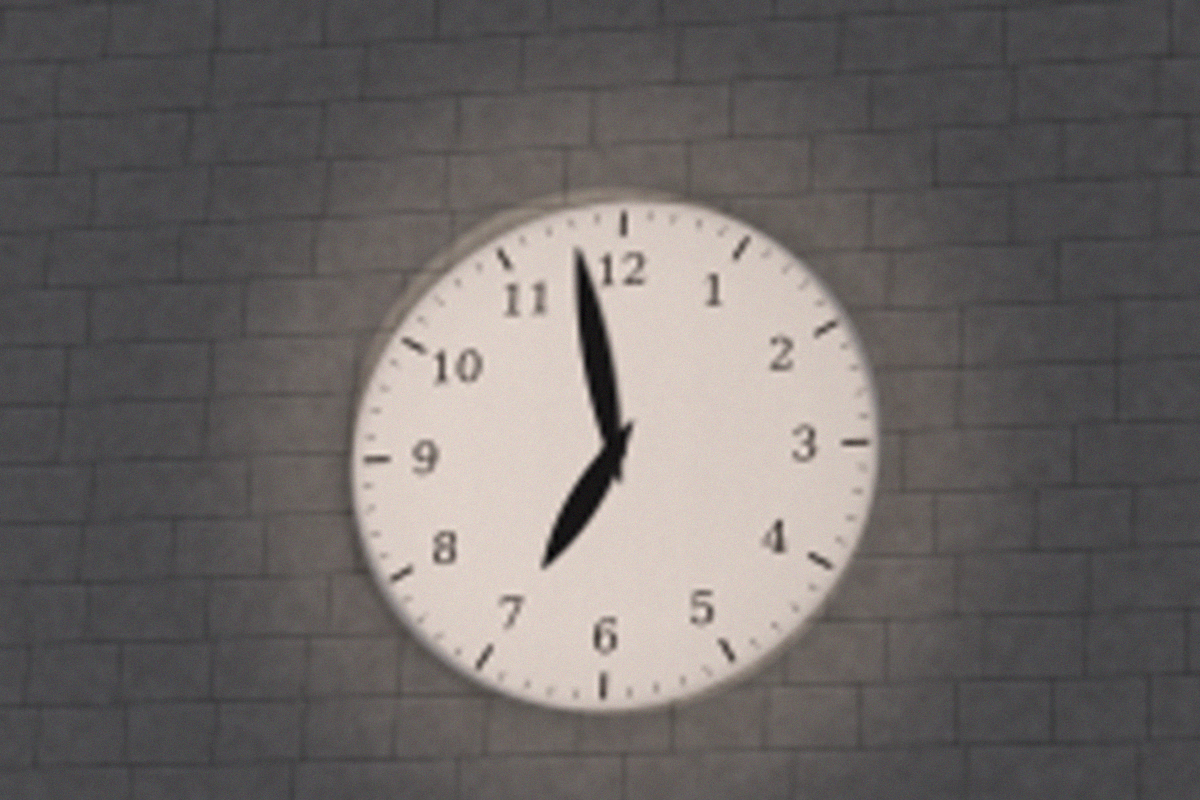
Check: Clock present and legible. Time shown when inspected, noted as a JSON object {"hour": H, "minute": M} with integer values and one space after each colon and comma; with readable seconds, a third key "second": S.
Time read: {"hour": 6, "minute": 58}
